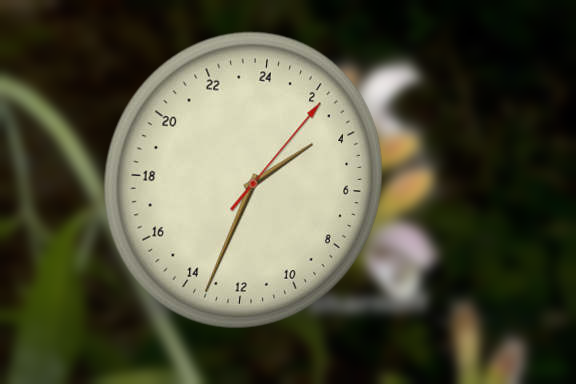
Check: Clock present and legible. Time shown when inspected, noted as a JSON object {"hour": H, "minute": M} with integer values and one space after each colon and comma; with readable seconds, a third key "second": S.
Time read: {"hour": 3, "minute": 33, "second": 6}
